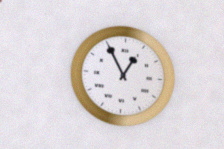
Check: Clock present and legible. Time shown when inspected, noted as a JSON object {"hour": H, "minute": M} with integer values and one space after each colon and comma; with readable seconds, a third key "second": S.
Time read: {"hour": 12, "minute": 55}
